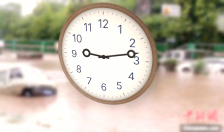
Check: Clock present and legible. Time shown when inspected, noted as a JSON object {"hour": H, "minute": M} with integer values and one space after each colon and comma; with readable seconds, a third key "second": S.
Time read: {"hour": 9, "minute": 13}
